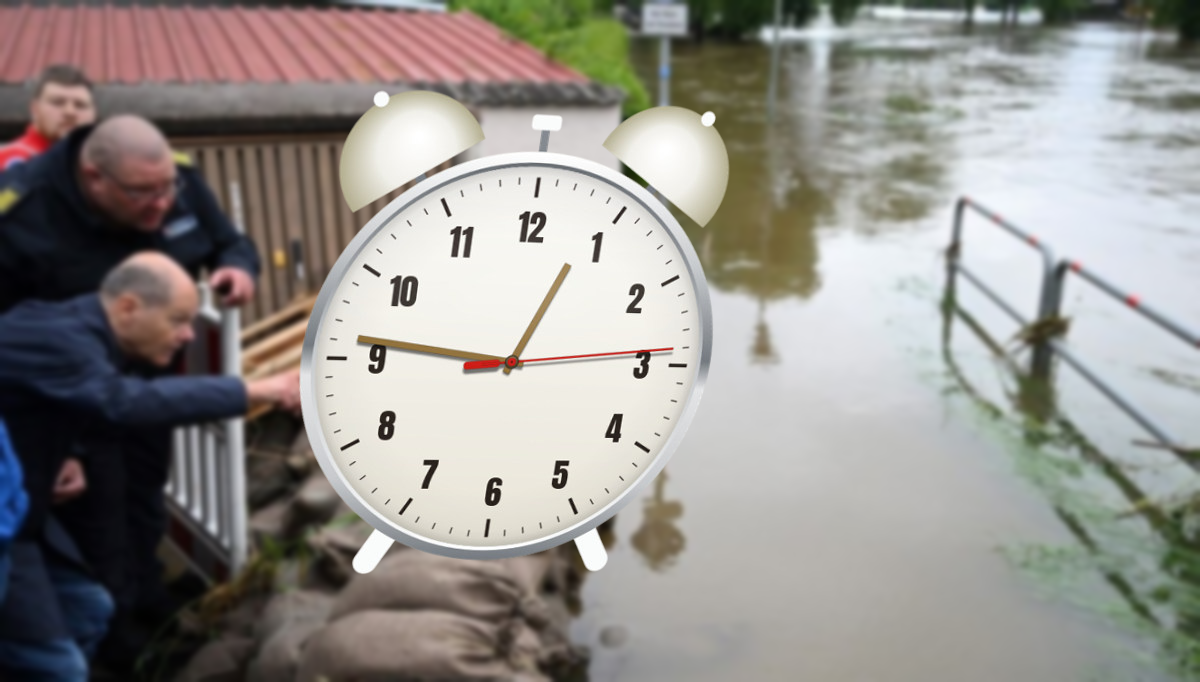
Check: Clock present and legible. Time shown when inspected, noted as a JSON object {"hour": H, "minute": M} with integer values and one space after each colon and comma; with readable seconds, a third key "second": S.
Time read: {"hour": 12, "minute": 46, "second": 14}
